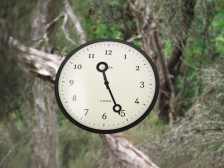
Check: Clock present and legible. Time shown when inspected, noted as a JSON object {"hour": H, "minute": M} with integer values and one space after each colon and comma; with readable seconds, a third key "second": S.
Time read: {"hour": 11, "minute": 26}
